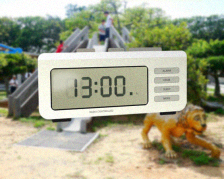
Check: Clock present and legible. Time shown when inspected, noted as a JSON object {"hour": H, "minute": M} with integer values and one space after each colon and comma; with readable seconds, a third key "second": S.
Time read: {"hour": 13, "minute": 0}
